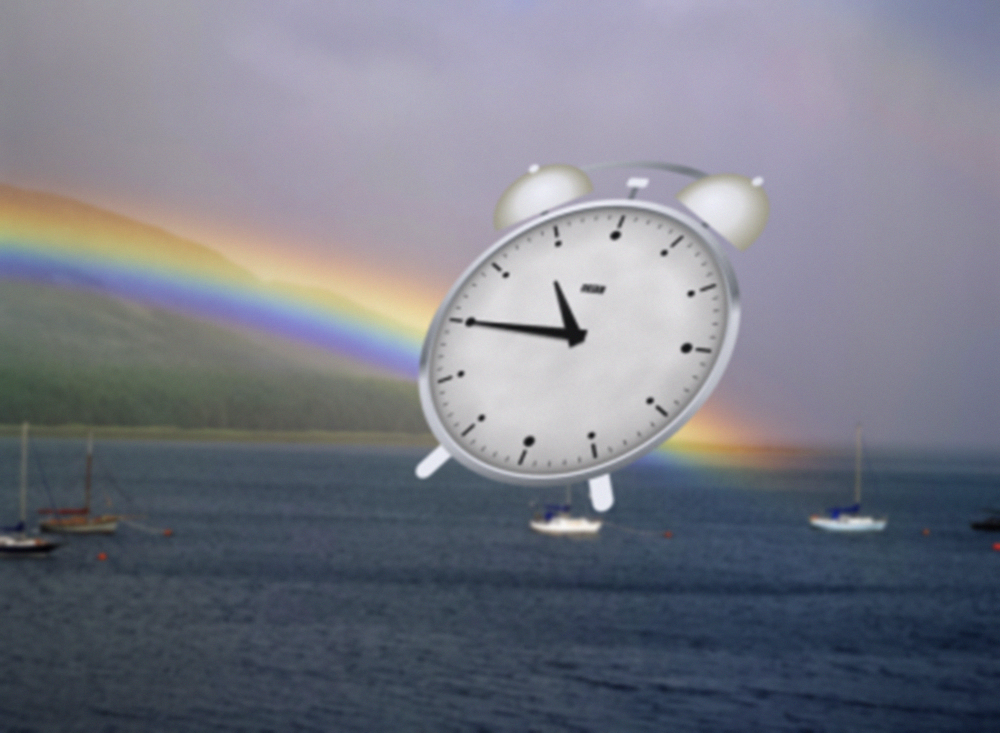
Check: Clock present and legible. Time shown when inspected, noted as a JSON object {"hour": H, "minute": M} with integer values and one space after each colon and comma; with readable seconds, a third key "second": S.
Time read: {"hour": 10, "minute": 45}
